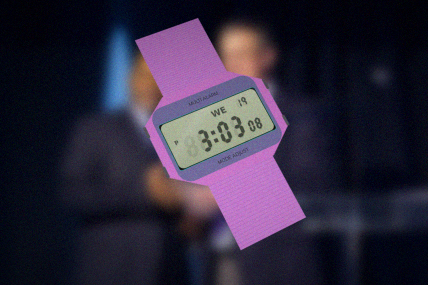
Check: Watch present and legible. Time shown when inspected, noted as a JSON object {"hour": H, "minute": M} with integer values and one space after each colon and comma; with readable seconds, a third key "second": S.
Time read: {"hour": 3, "minute": 3, "second": 8}
